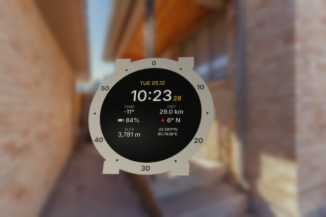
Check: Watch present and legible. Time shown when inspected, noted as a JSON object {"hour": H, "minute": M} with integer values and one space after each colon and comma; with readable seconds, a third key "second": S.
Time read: {"hour": 10, "minute": 23}
